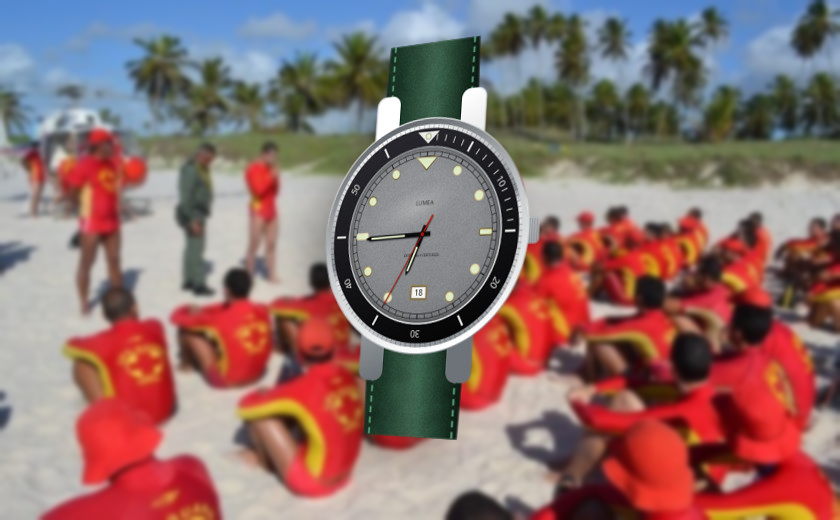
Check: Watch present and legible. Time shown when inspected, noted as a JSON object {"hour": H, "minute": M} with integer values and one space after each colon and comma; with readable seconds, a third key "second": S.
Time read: {"hour": 6, "minute": 44, "second": 35}
